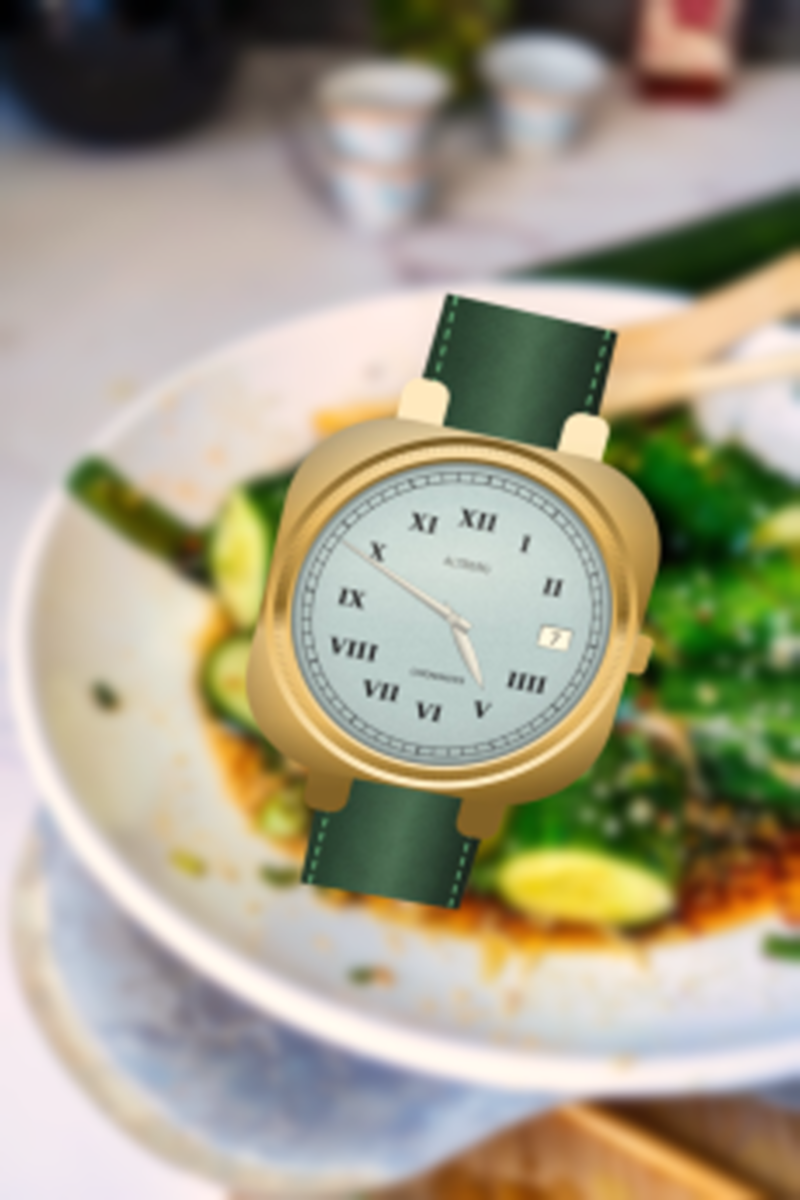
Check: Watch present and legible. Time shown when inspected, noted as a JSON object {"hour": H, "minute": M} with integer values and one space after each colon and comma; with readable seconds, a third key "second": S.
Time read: {"hour": 4, "minute": 49}
